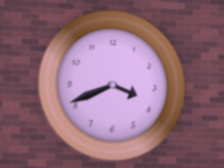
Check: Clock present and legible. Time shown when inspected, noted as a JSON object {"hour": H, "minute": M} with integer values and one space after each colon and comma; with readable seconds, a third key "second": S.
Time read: {"hour": 3, "minute": 41}
